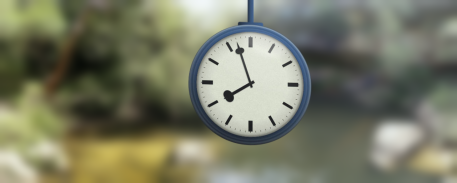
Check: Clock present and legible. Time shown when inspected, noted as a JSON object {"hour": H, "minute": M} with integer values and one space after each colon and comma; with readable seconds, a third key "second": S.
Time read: {"hour": 7, "minute": 57}
